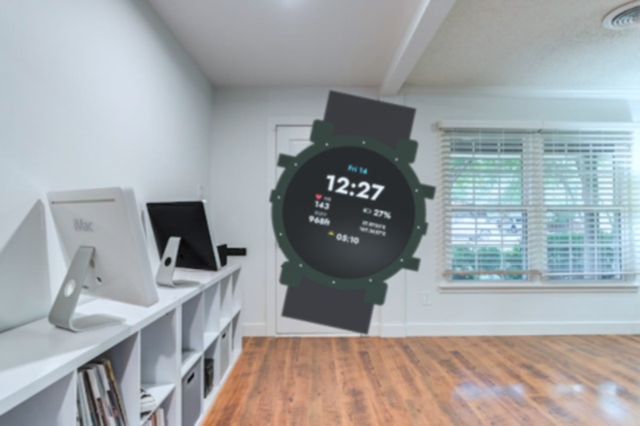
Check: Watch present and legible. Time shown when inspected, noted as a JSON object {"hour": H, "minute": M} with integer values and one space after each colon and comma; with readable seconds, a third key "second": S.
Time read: {"hour": 12, "minute": 27}
